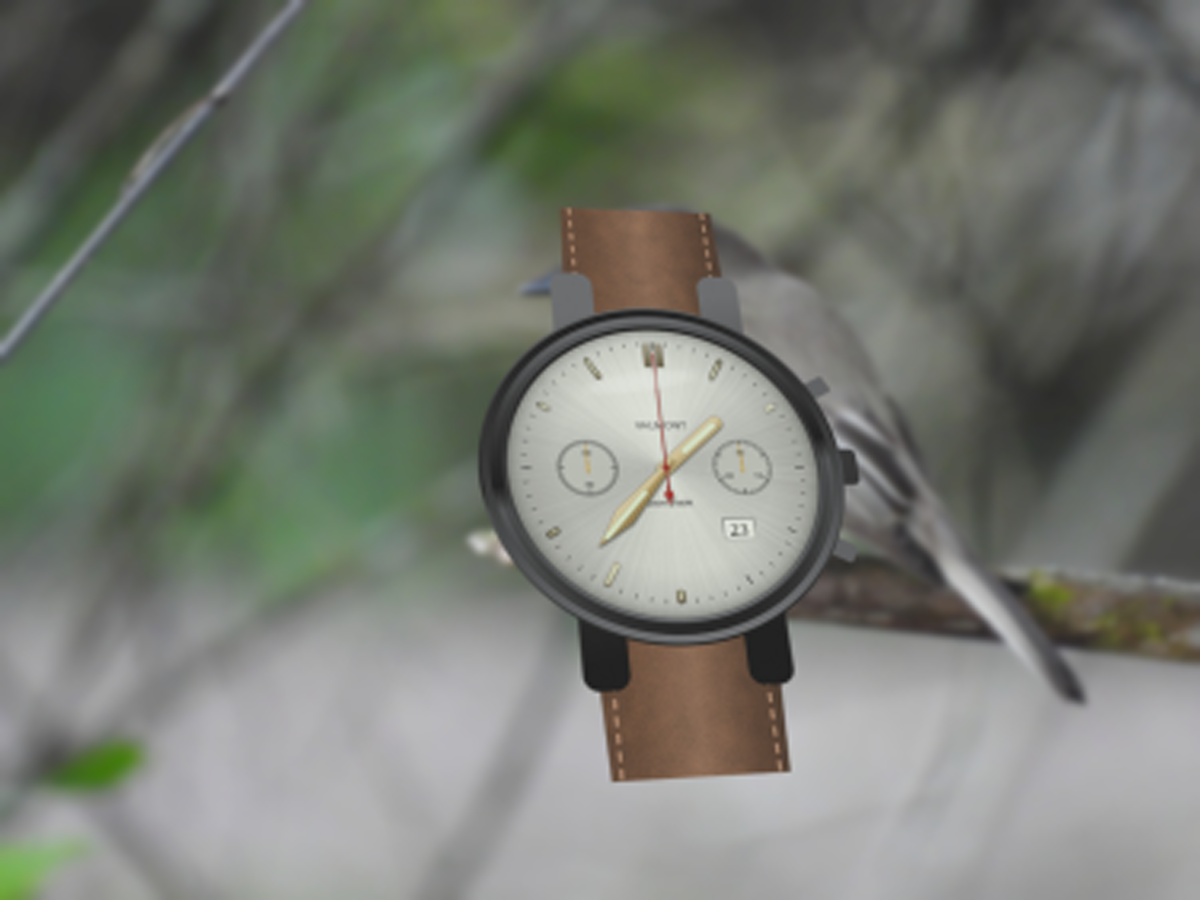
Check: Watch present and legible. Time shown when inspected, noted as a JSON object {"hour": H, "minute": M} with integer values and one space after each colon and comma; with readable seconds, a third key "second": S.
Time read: {"hour": 1, "minute": 37}
